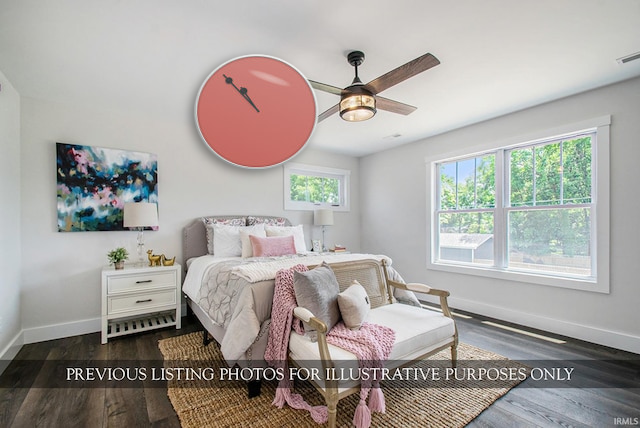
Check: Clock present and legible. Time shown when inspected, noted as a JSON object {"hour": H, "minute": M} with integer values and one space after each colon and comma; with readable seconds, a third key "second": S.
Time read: {"hour": 10, "minute": 53}
